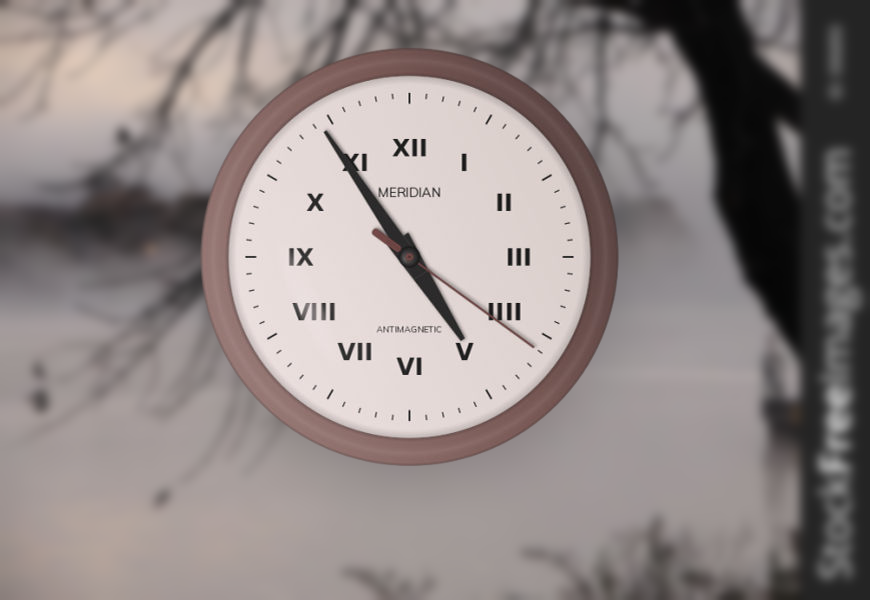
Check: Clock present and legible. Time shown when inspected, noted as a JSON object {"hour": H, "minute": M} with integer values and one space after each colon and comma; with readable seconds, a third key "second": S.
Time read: {"hour": 4, "minute": 54, "second": 21}
